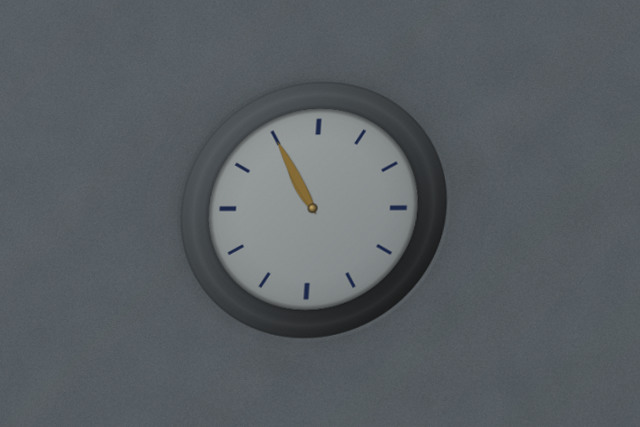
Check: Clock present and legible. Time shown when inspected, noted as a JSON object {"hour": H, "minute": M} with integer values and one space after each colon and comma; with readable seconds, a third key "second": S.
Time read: {"hour": 10, "minute": 55}
